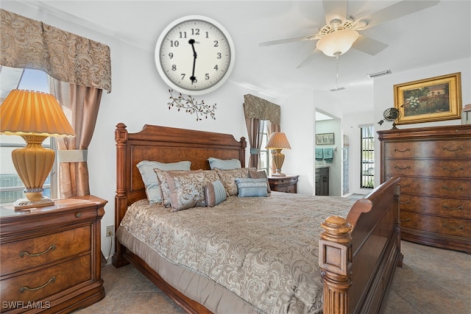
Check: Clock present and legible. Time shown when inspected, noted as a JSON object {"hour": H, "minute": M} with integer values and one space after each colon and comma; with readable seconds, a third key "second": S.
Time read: {"hour": 11, "minute": 31}
